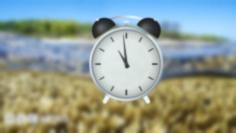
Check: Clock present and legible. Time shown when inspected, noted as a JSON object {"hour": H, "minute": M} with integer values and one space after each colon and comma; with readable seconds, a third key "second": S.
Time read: {"hour": 10, "minute": 59}
